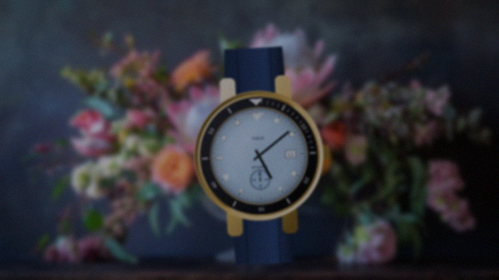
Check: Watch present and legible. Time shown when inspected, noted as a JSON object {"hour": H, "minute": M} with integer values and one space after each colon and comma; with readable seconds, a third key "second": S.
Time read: {"hour": 5, "minute": 9}
